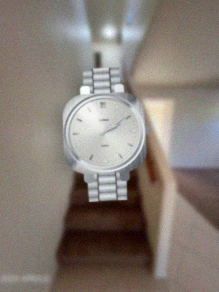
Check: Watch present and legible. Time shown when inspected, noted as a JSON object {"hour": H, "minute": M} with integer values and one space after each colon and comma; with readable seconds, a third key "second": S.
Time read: {"hour": 2, "minute": 9}
